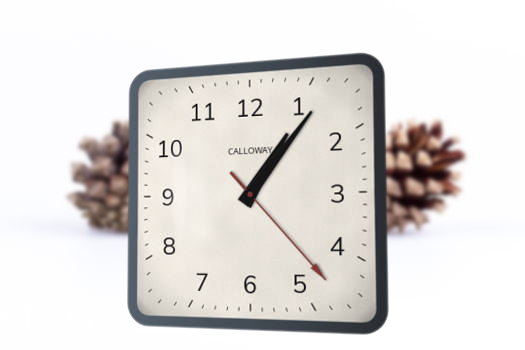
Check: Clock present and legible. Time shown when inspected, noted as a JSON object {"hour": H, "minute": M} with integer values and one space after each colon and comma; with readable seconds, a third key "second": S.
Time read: {"hour": 1, "minute": 6, "second": 23}
